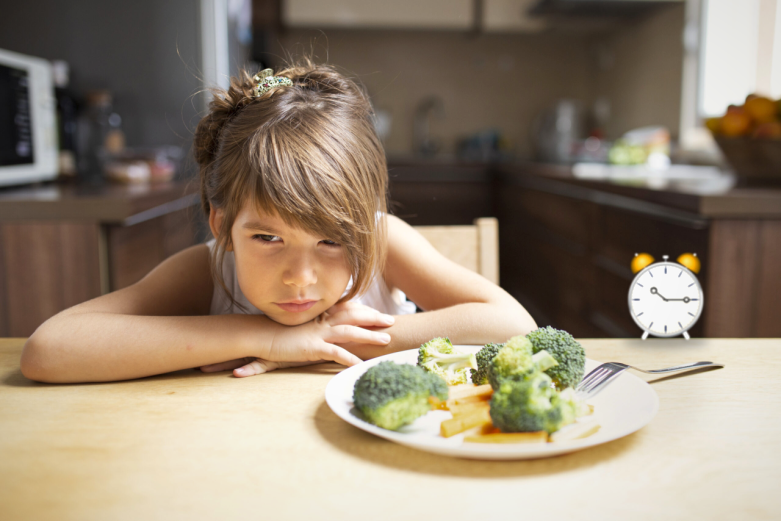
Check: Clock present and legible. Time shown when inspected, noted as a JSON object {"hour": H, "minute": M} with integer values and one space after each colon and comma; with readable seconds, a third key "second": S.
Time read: {"hour": 10, "minute": 15}
